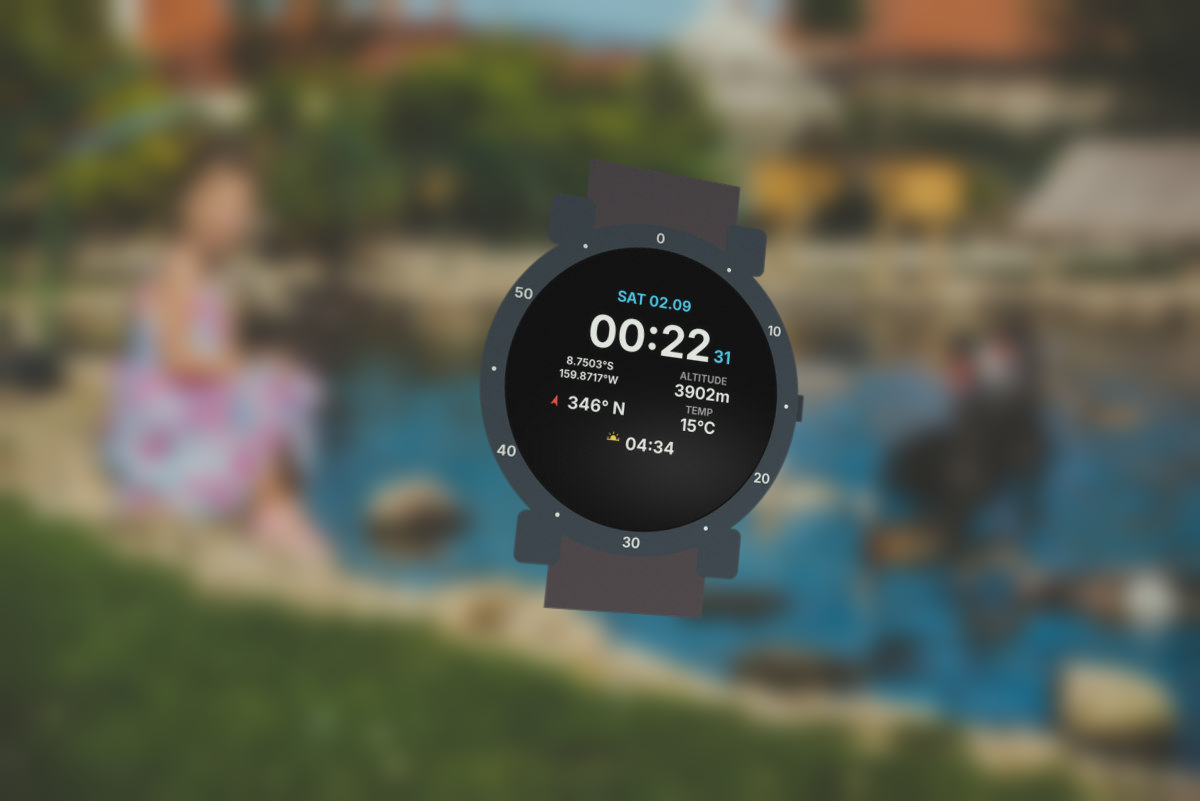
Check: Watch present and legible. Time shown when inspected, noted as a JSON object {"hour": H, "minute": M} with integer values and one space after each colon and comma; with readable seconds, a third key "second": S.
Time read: {"hour": 0, "minute": 22, "second": 31}
